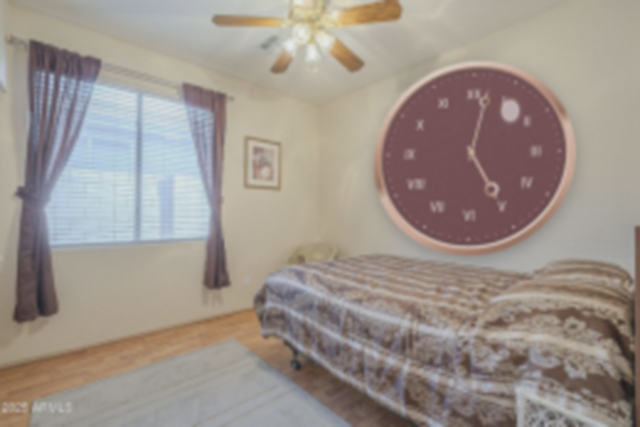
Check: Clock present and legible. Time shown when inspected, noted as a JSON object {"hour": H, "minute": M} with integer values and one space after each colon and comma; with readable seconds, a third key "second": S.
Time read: {"hour": 5, "minute": 2}
